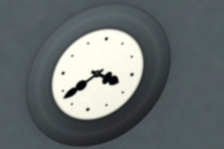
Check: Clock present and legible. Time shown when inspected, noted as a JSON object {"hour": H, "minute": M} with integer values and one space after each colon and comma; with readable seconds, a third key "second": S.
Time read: {"hour": 3, "minute": 38}
